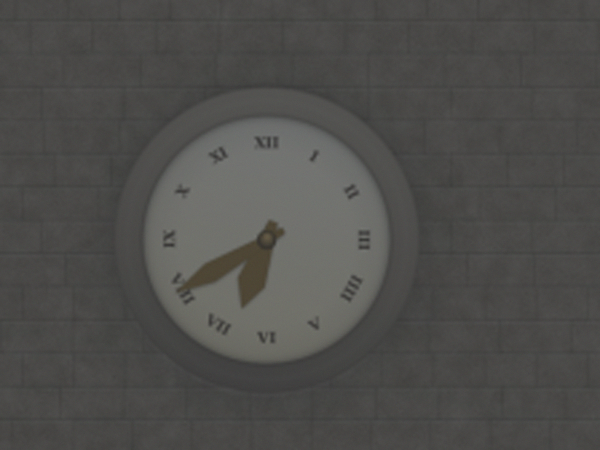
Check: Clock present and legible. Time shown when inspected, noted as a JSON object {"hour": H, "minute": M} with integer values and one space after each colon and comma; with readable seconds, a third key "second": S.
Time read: {"hour": 6, "minute": 40}
